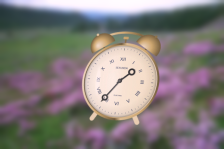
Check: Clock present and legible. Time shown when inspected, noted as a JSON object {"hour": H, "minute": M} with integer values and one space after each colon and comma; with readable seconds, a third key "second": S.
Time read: {"hour": 1, "minute": 36}
